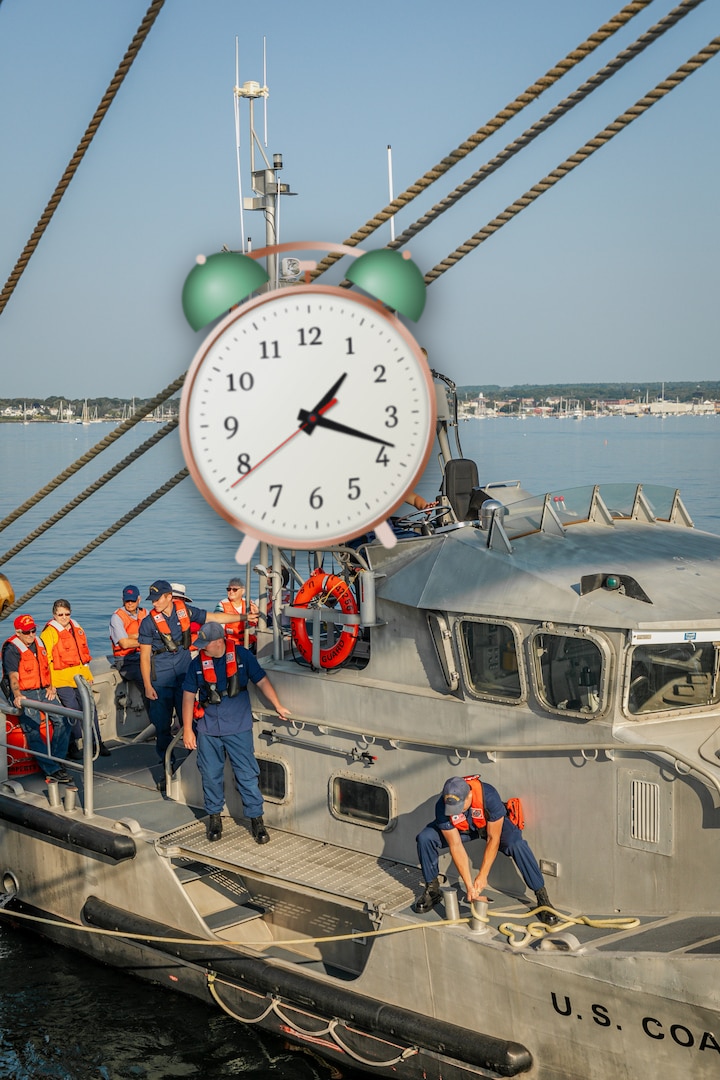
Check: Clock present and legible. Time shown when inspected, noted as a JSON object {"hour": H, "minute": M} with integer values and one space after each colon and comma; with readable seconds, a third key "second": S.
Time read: {"hour": 1, "minute": 18, "second": 39}
